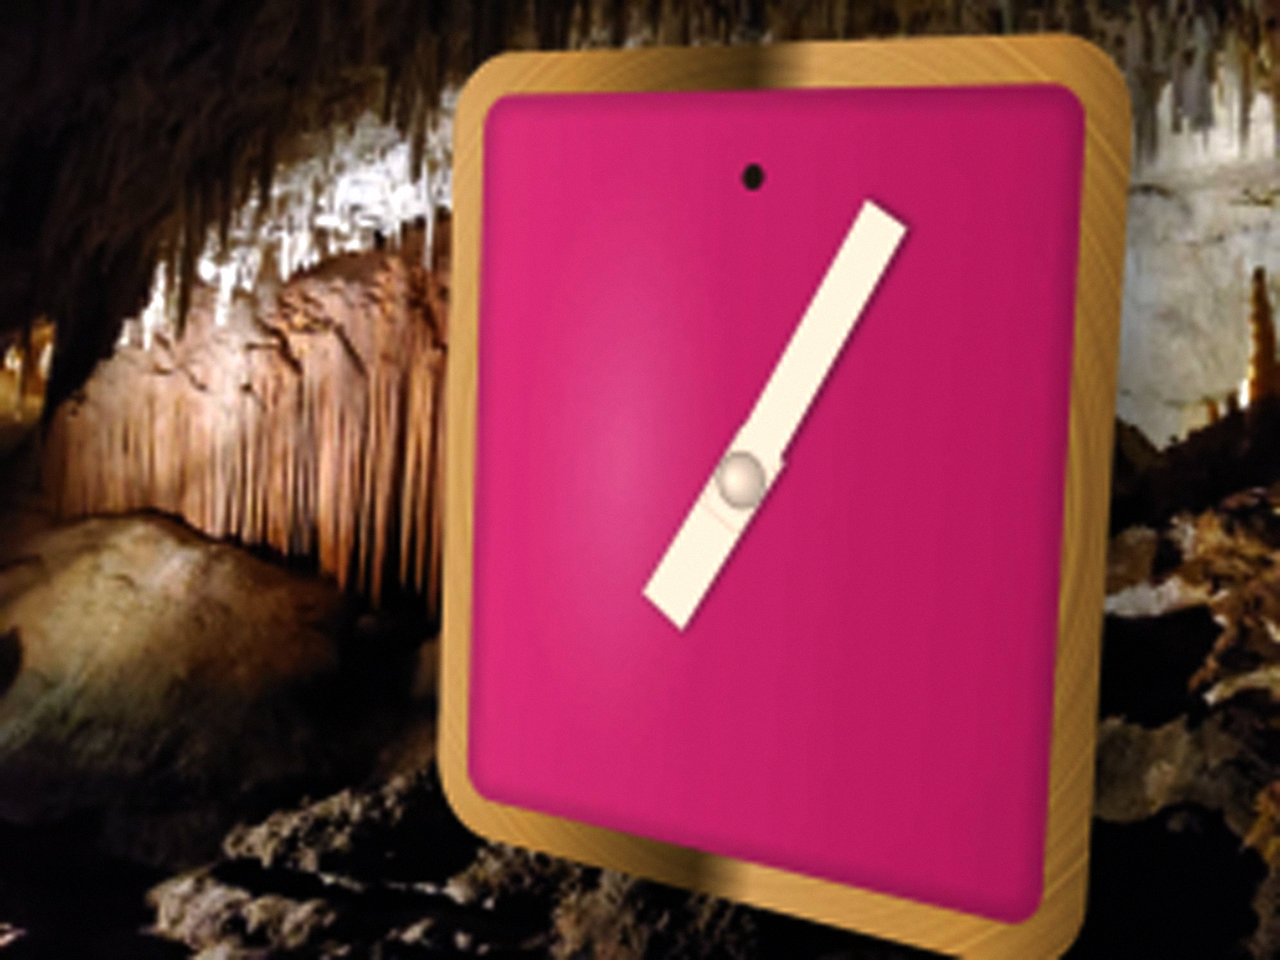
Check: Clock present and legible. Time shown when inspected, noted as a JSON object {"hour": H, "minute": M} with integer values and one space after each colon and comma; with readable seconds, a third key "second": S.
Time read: {"hour": 7, "minute": 5}
